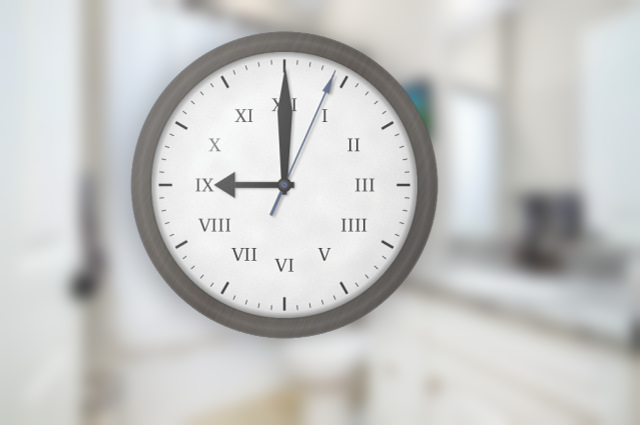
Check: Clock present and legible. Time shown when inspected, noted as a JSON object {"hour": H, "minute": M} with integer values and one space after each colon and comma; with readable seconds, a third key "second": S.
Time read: {"hour": 9, "minute": 0, "second": 4}
